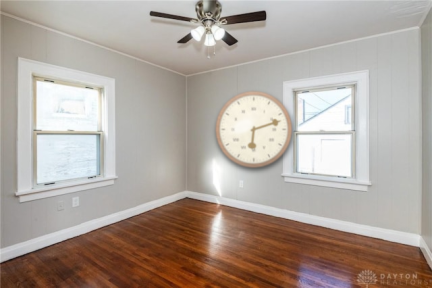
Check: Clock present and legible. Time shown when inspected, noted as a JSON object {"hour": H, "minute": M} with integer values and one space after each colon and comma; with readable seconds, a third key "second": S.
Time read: {"hour": 6, "minute": 12}
